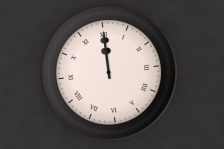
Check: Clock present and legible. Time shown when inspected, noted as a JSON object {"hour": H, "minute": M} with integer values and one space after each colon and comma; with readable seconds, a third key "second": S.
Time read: {"hour": 12, "minute": 0}
